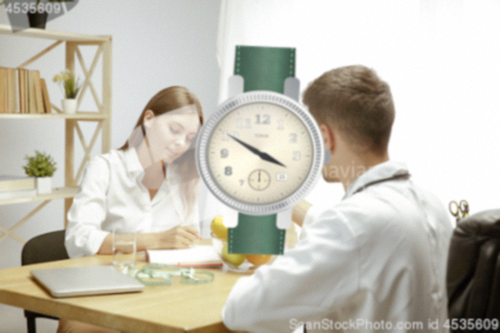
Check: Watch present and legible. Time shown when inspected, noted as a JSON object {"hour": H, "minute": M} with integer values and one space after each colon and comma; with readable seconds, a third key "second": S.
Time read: {"hour": 3, "minute": 50}
